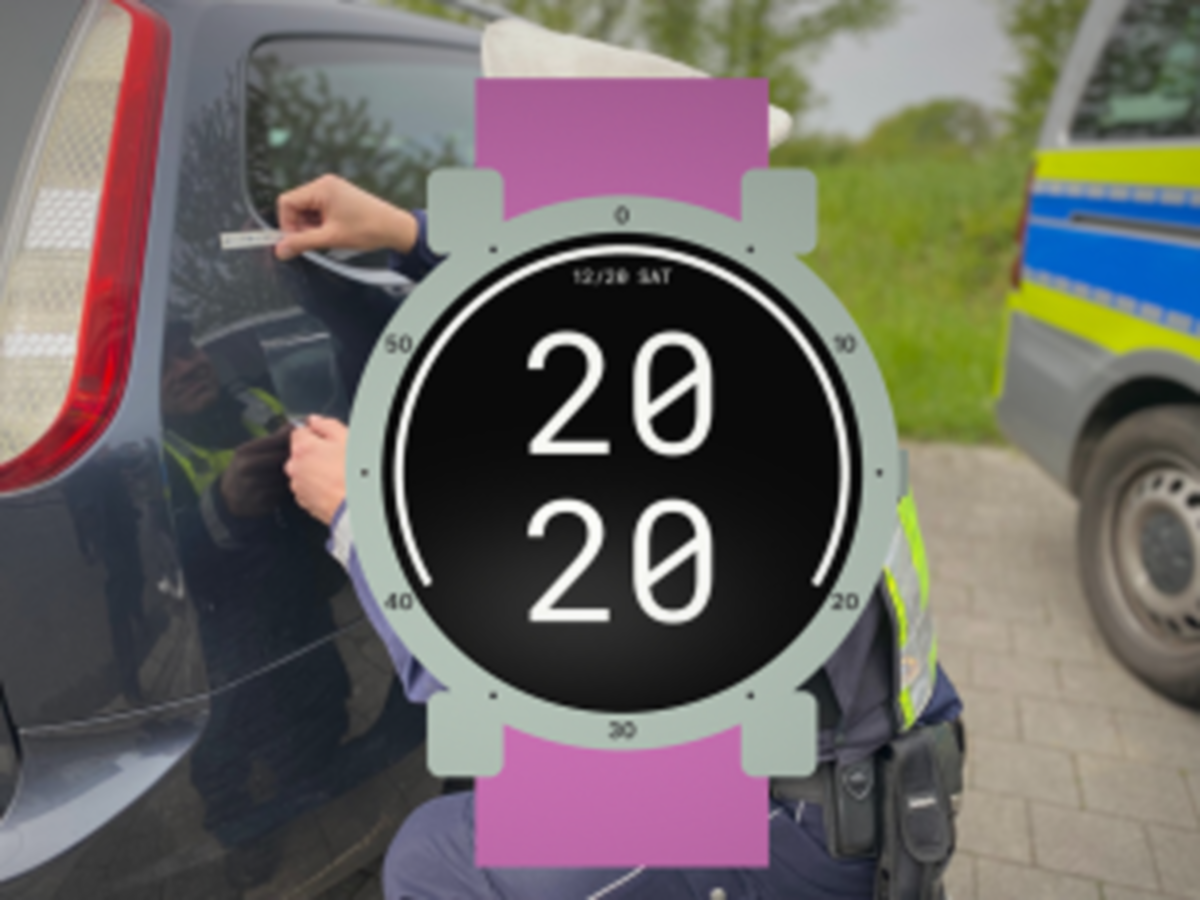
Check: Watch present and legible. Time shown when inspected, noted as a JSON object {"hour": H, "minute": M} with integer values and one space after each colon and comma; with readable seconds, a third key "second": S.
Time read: {"hour": 20, "minute": 20}
